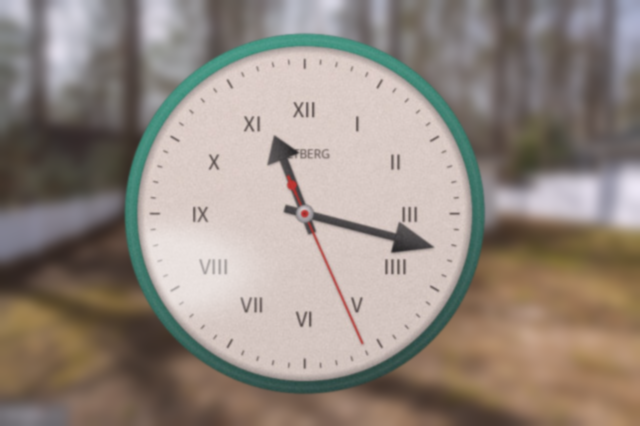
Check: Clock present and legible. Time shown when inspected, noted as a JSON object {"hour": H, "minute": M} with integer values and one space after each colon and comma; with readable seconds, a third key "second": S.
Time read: {"hour": 11, "minute": 17, "second": 26}
